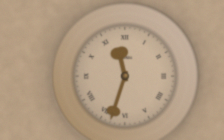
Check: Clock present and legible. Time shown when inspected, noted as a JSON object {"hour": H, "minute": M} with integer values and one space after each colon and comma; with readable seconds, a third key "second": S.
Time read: {"hour": 11, "minute": 33}
